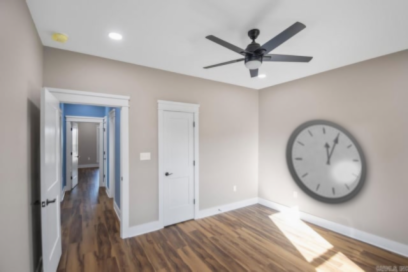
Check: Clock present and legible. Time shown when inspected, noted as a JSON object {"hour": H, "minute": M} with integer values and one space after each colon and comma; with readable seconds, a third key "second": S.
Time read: {"hour": 12, "minute": 5}
